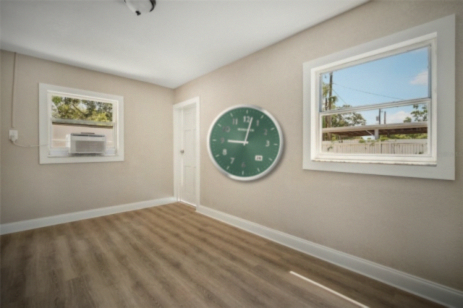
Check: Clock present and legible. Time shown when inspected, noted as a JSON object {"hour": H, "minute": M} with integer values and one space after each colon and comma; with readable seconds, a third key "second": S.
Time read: {"hour": 9, "minute": 2}
